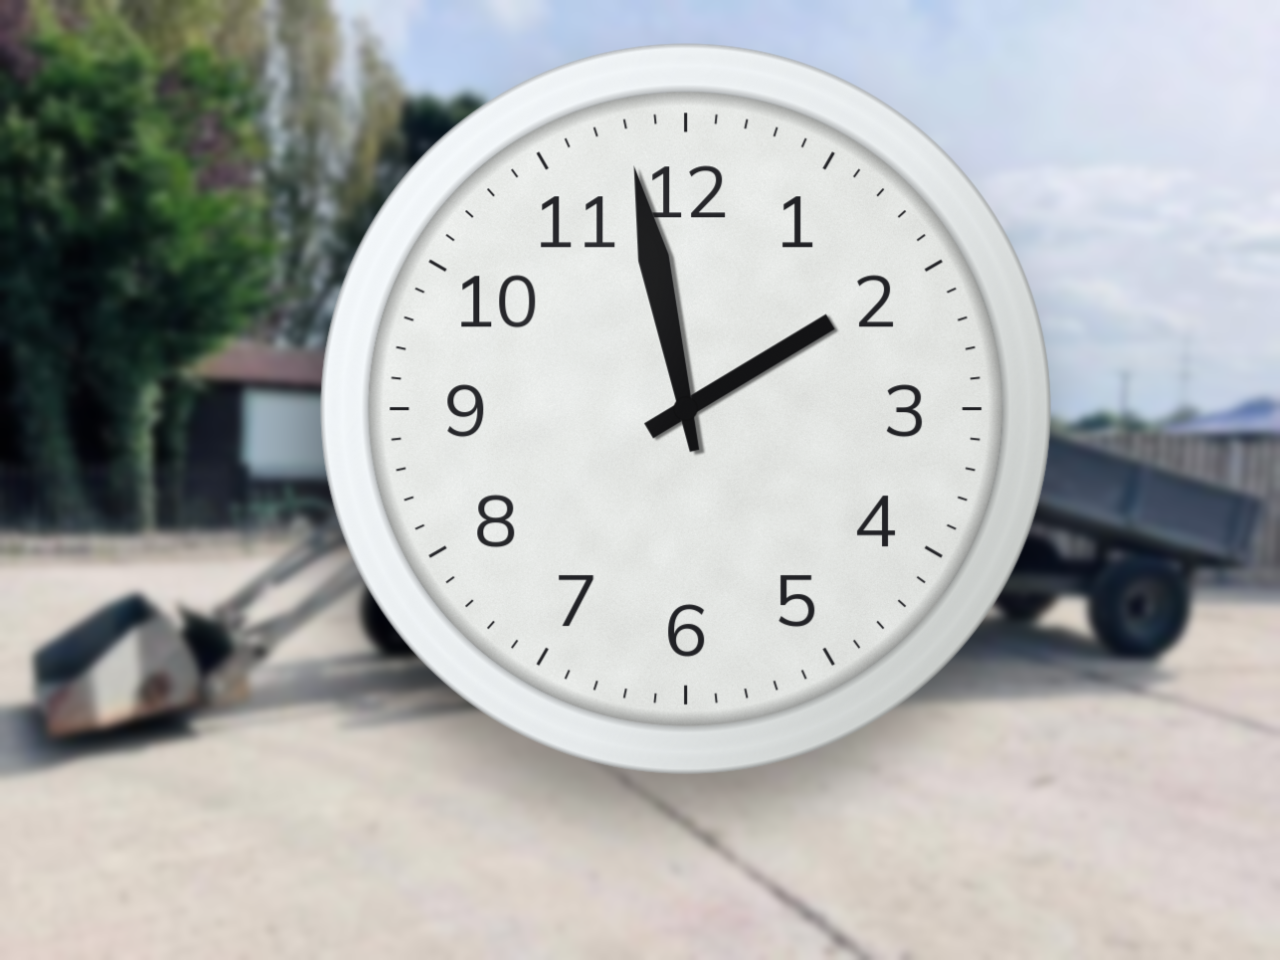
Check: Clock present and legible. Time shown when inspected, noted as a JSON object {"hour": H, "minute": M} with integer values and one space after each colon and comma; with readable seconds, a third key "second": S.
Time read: {"hour": 1, "minute": 58}
